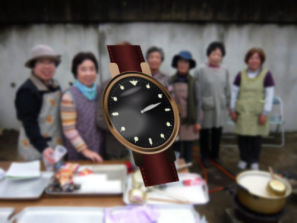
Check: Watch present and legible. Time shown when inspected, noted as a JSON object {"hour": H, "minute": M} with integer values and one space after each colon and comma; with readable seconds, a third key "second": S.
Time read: {"hour": 2, "minute": 12}
